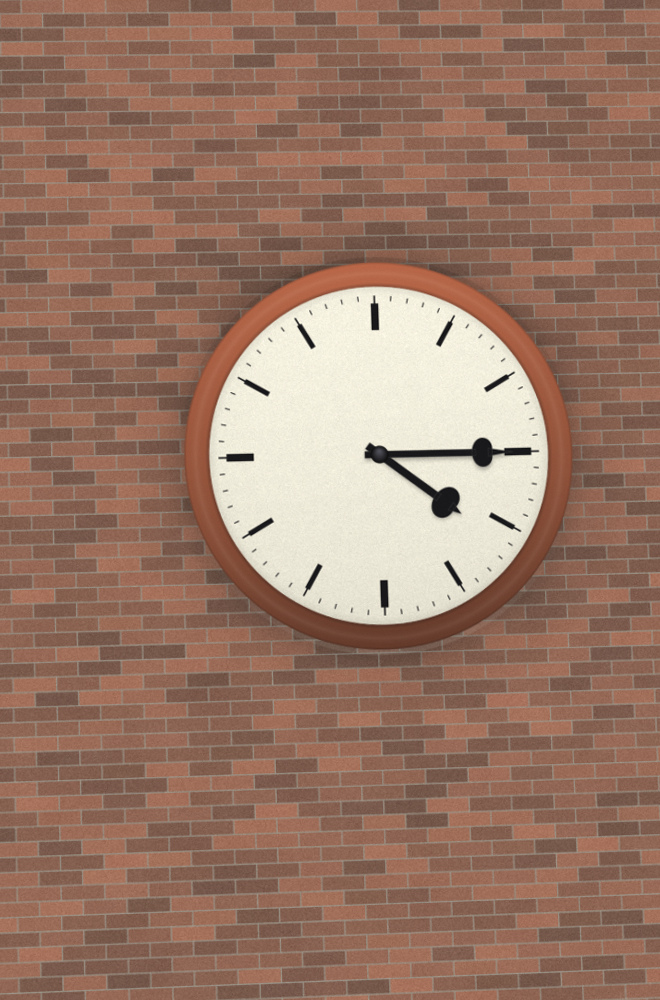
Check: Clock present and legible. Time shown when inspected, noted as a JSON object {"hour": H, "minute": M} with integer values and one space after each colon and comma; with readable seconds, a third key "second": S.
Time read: {"hour": 4, "minute": 15}
